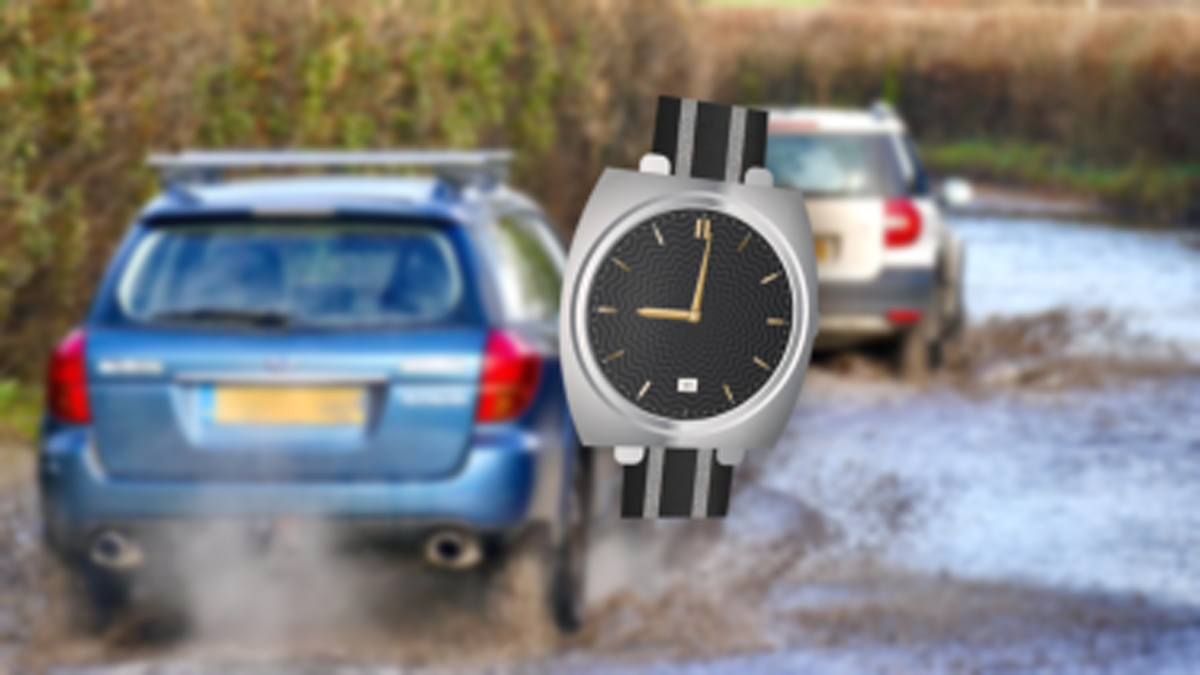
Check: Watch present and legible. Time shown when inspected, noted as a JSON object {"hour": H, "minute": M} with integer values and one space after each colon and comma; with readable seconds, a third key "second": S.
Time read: {"hour": 9, "minute": 1}
